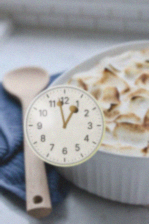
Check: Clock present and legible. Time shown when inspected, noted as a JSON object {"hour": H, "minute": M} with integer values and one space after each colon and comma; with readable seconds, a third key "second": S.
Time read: {"hour": 12, "minute": 58}
